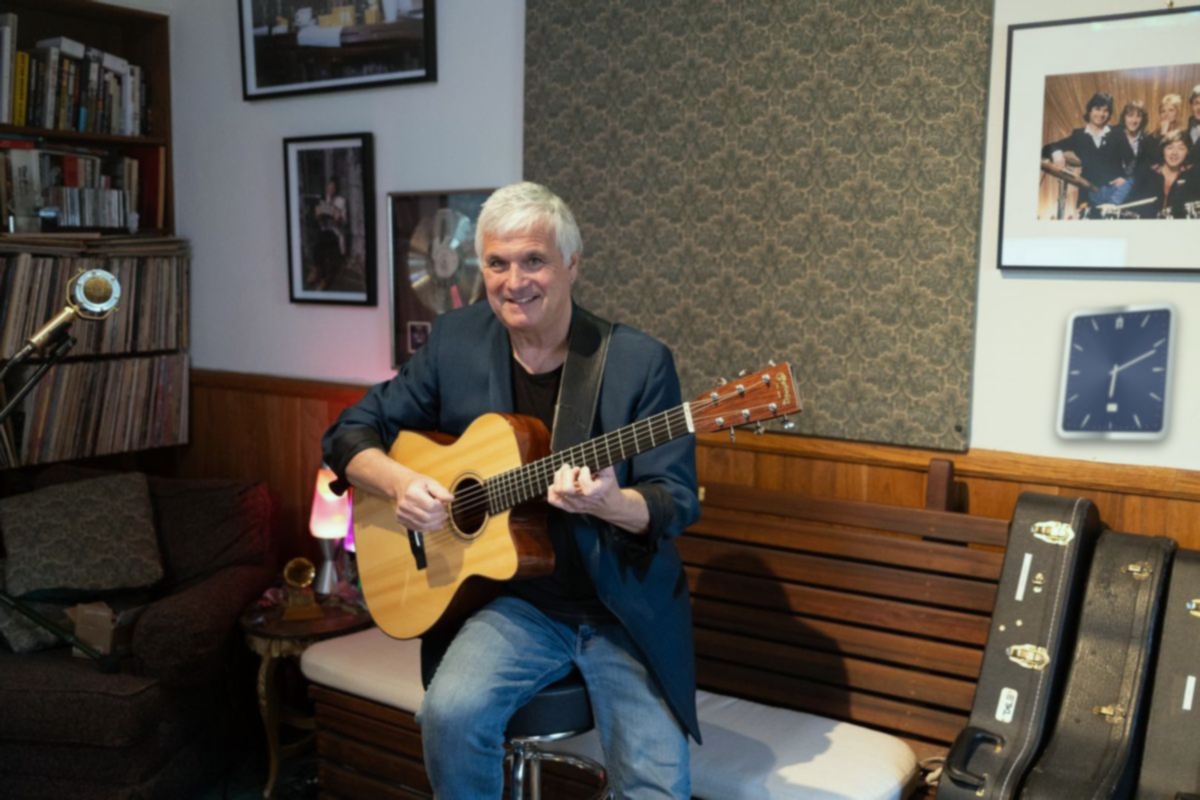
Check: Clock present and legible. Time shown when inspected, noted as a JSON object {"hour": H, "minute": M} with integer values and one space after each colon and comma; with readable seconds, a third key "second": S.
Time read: {"hour": 6, "minute": 11}
